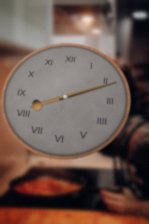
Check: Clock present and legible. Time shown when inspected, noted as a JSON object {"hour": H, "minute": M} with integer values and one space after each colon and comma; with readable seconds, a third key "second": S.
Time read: {"hour": 8, "minute": 11}
